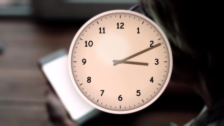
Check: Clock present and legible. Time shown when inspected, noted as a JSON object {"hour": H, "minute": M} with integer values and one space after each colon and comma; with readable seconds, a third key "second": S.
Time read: {"hour": 3, "minute": 11}
